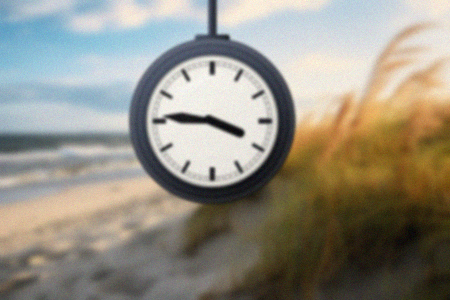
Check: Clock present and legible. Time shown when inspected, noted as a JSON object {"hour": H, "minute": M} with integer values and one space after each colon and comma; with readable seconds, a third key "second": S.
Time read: {"hour": 3, "minute": 46}
